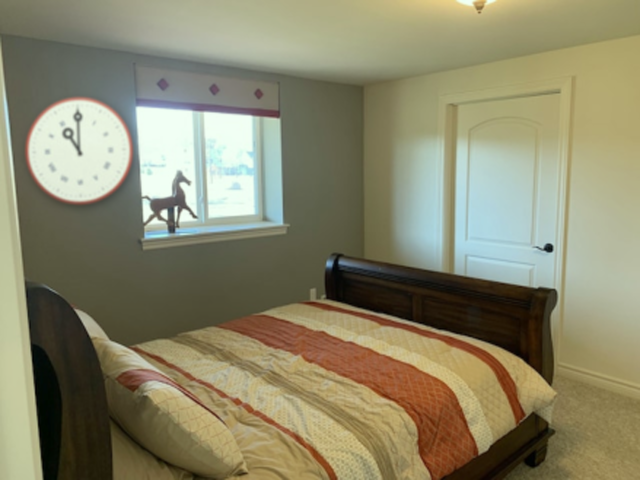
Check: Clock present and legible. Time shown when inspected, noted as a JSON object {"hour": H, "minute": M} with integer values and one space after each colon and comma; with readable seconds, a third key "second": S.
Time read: {"hour": 11, "minute": 0}
